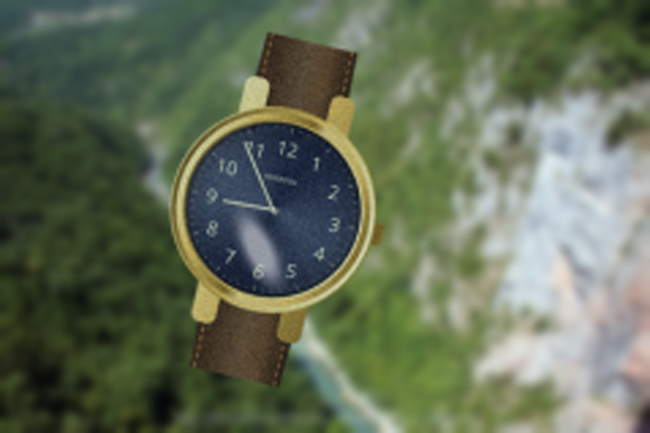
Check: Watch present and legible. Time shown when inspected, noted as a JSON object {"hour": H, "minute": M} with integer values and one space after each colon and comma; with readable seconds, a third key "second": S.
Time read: {"hour": 8, "minute": 54}
